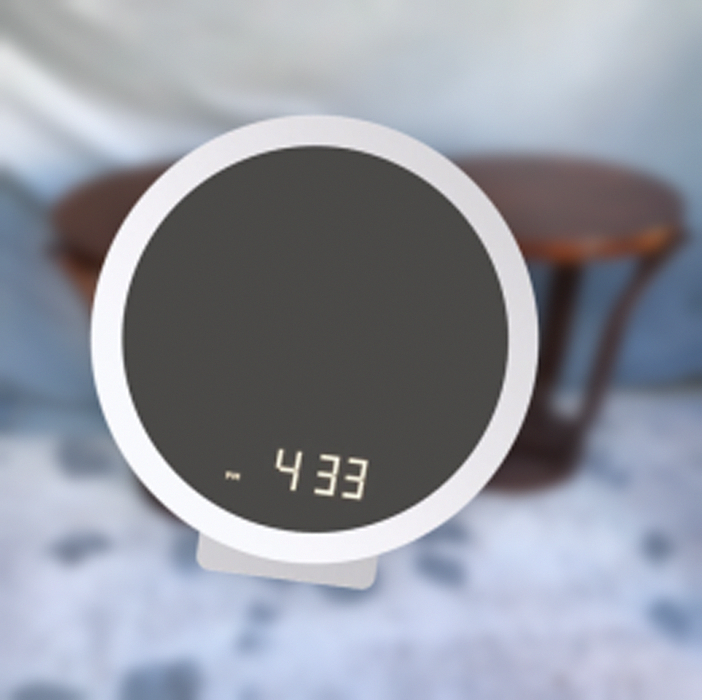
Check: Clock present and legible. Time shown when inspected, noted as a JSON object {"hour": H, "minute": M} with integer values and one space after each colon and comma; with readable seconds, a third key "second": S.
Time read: {"hour": 4, "minute": 33}
